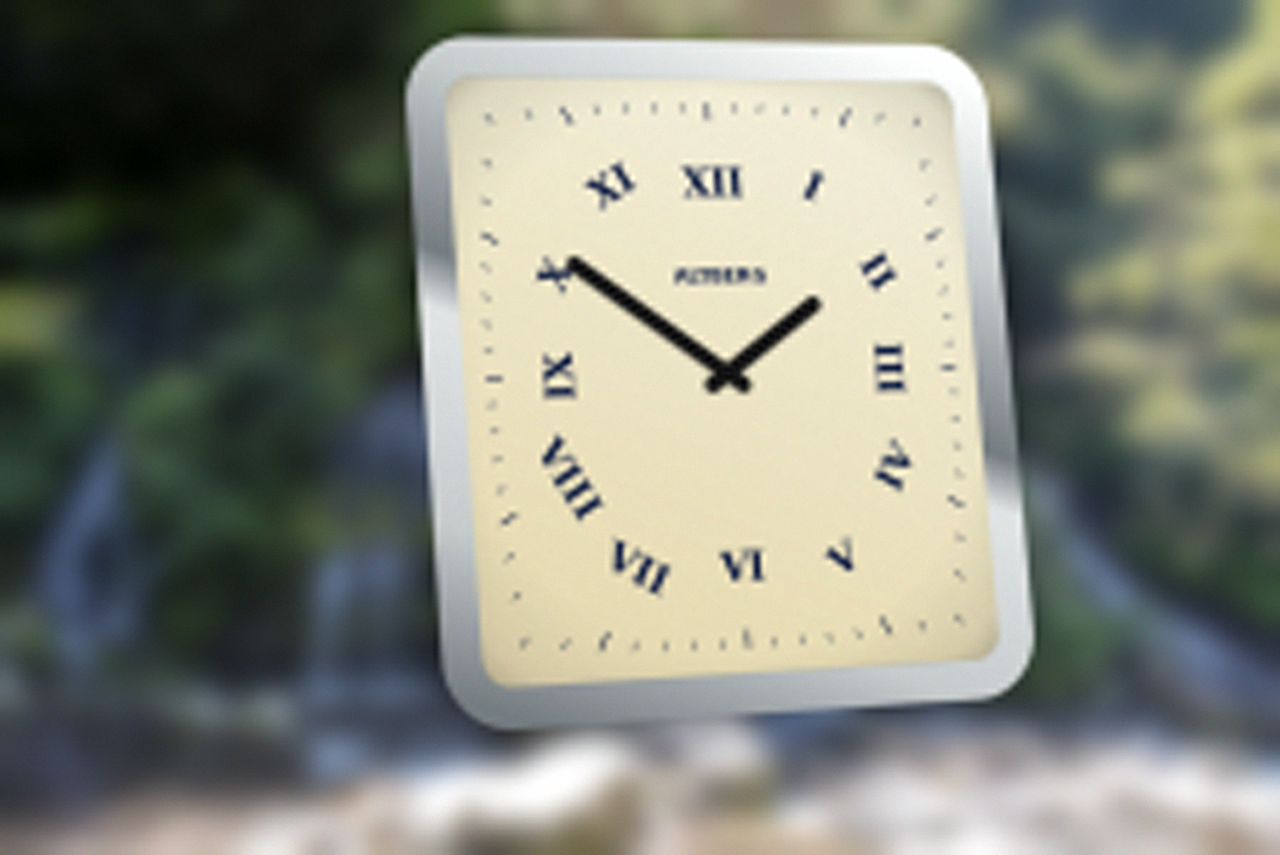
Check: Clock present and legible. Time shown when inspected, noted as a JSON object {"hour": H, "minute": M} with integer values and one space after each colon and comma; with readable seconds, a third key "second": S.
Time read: {"hour": 1, "minute": 51}
